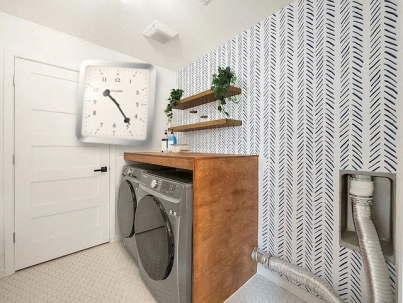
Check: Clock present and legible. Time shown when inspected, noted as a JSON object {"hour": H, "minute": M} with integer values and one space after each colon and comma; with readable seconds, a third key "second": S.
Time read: {"hour": 10, "minute": 24}
